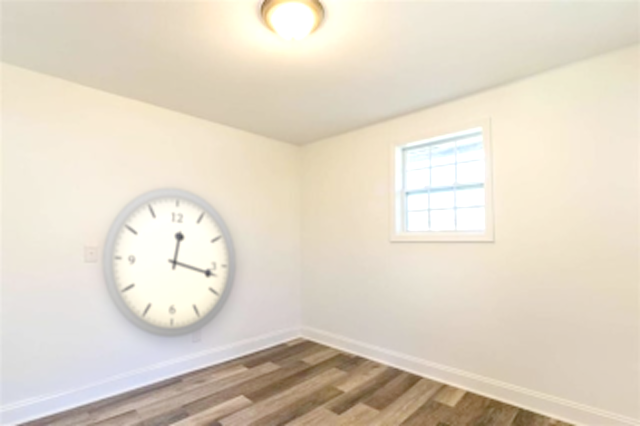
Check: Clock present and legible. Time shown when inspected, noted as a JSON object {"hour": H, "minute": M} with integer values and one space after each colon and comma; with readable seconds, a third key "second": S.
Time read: {"hour": 12, "minute": 17}
